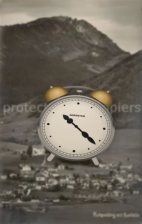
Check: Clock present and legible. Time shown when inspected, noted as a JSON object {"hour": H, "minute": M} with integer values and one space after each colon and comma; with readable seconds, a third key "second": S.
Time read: {"hour": 10, "minute": 22}
